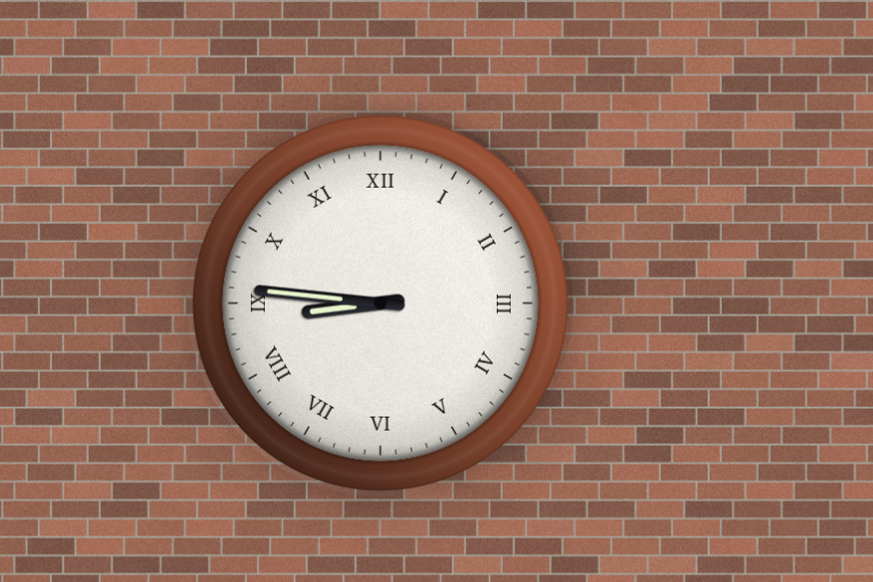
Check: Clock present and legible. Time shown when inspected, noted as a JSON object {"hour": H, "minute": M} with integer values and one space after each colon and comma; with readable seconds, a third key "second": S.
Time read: {"hour": 8, "minute": 46}
